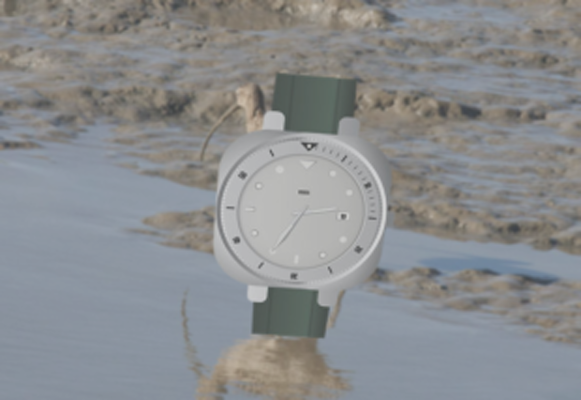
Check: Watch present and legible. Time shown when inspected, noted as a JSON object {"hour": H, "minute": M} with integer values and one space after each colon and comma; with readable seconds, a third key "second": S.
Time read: {"hour": 2, "minute": 35}
